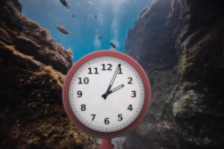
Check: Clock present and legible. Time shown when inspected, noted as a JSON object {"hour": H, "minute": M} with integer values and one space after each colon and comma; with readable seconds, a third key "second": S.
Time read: {"hour": 2, "minute": 4}
